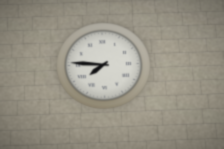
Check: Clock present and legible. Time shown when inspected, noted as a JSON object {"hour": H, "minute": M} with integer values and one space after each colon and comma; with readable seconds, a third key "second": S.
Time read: {"hour": 7, "minute": 46}
